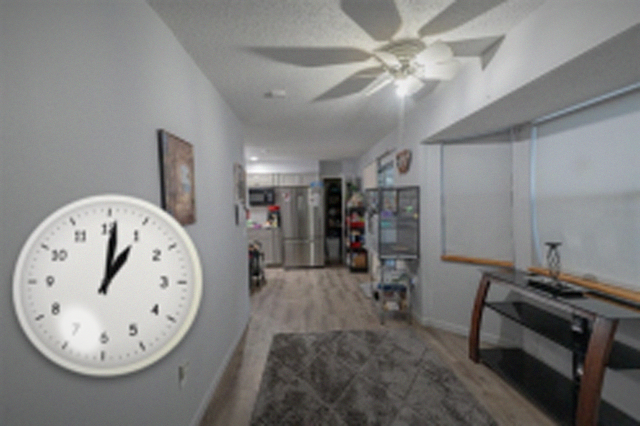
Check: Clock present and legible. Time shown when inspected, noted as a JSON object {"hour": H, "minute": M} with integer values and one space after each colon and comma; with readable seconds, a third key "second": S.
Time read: {"hour": 1, "minute": 1}
